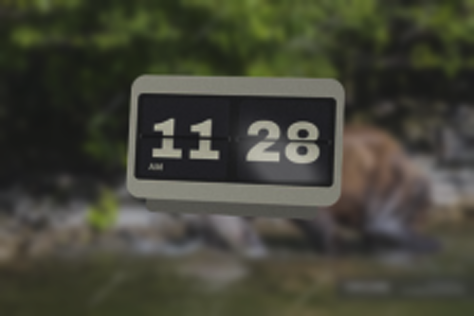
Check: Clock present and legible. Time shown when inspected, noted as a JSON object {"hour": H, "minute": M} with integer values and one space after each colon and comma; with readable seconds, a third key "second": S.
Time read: {"hour": 11, "minute": 28}
